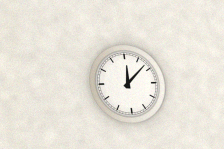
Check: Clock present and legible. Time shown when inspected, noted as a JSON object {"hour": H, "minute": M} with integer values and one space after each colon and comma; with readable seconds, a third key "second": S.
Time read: {"hour": 12, "minute": 8}
